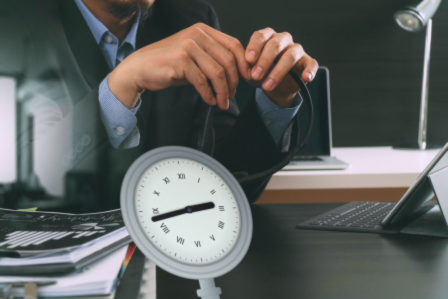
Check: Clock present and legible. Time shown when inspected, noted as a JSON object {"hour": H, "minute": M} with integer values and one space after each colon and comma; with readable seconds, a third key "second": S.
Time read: {"hour": 2, "minute": 43}
